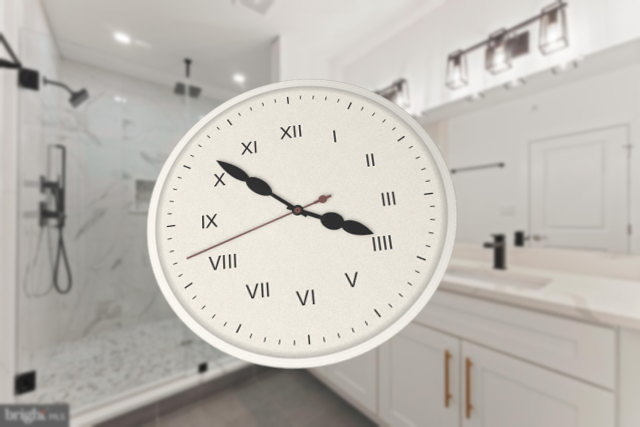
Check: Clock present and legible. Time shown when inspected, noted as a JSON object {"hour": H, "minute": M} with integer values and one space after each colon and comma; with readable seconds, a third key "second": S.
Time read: {"hour": 3, "minute": 51, "second": 42}
